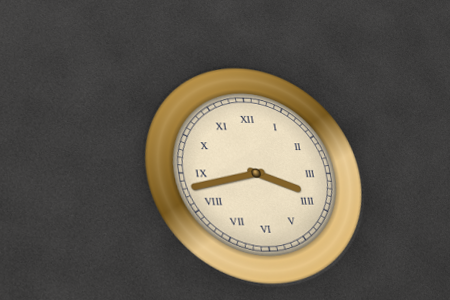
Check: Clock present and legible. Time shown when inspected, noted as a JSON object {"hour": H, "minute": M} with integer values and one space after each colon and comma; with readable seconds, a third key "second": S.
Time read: {"hour": 3, "minute": 43}
